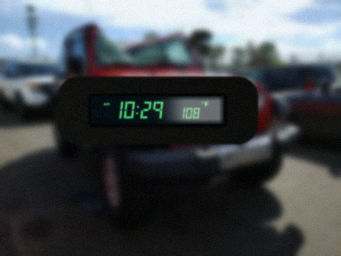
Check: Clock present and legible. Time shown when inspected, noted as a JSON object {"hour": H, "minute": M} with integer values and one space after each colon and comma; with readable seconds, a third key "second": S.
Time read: {"hour": 10, "minute": 29}
